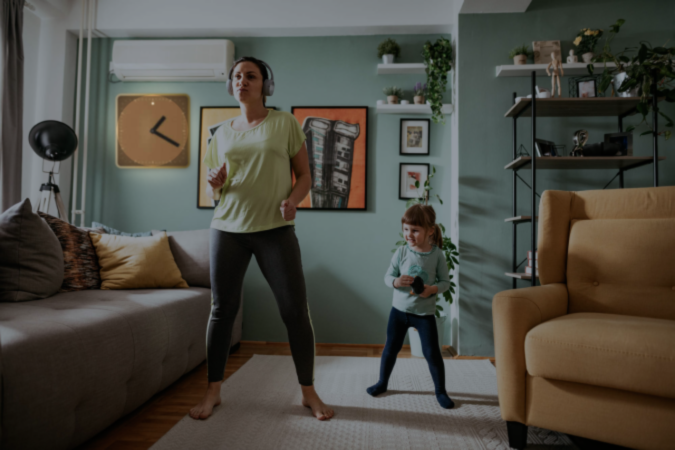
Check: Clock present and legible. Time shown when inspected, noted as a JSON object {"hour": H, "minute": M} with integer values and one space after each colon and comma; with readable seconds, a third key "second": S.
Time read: {"hour": 1, "minute": 20}
